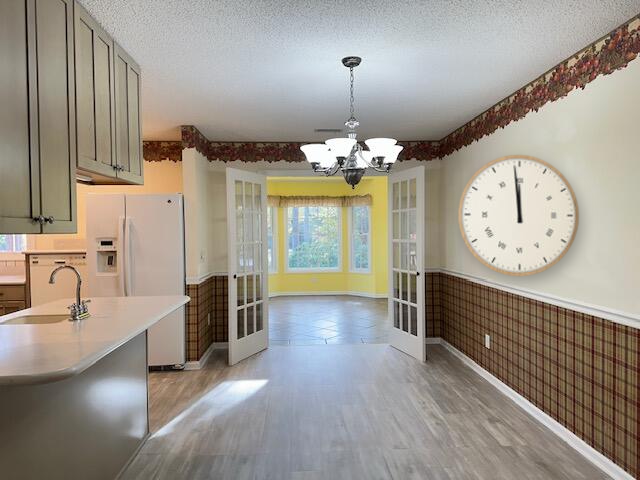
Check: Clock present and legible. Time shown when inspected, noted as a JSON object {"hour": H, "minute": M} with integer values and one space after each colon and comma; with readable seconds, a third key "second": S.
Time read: {"hour": 11, "minute": 59}
